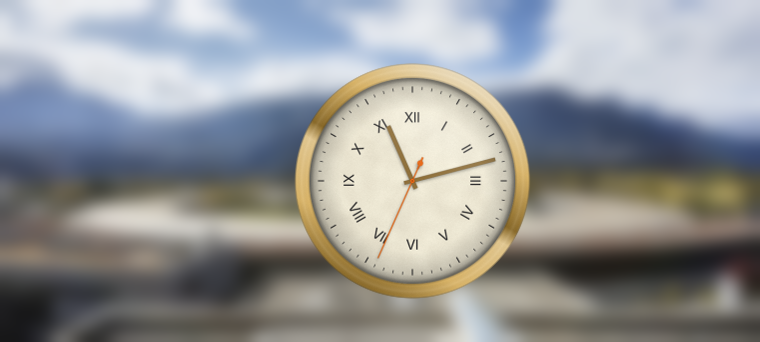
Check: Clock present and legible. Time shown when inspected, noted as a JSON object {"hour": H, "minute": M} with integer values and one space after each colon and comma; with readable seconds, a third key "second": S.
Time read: {"hour": 11, "minute": 12, "second": 34}
